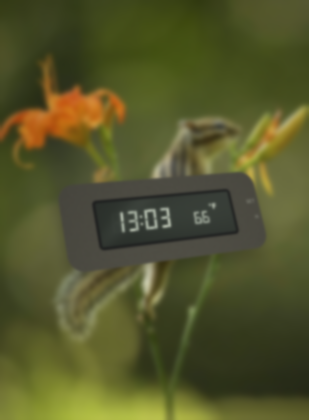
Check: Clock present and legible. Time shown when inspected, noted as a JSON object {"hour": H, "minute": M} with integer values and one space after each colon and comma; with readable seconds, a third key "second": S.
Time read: {"hour": 13, "minute": 3}
